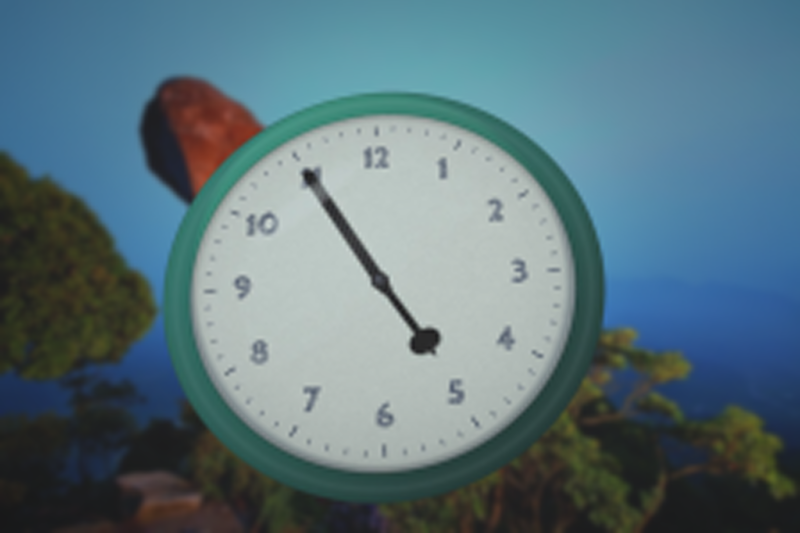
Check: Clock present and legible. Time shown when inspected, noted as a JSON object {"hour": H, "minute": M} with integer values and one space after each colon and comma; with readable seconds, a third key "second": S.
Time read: {"hour": 4, "minute": 55}
